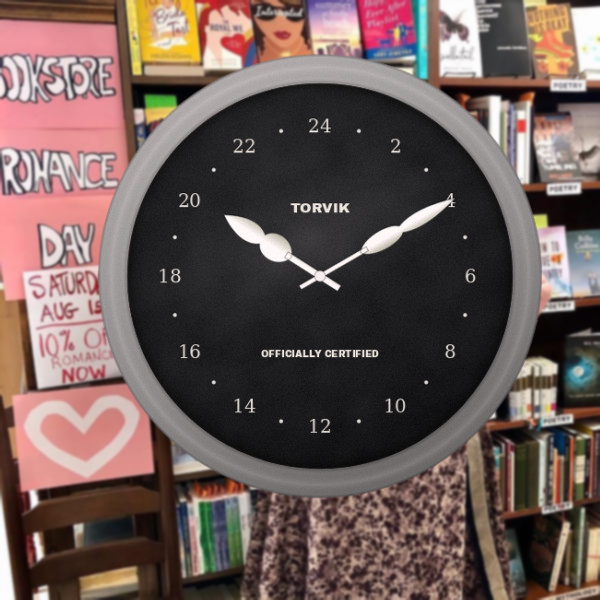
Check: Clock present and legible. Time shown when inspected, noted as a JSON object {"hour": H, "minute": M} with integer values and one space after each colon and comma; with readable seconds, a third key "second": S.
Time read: {"hour": 20, "minute": 10}
